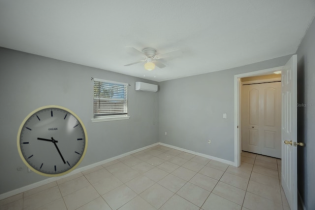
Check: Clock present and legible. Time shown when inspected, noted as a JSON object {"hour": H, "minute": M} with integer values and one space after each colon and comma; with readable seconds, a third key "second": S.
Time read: {"hour": 9, "minute": 26}
